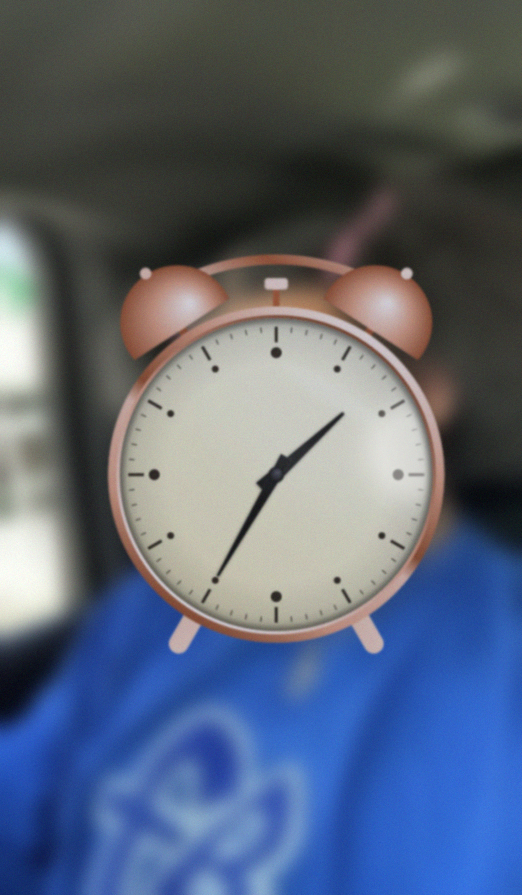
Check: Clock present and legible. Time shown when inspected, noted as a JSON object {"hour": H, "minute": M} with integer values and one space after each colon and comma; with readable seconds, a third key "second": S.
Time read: {"hour": 1, "minute": 35}
